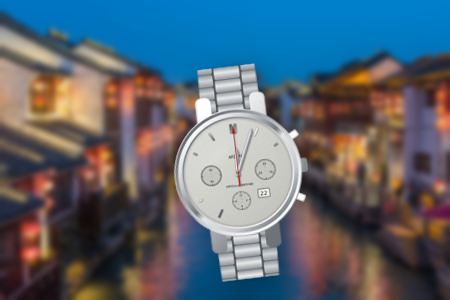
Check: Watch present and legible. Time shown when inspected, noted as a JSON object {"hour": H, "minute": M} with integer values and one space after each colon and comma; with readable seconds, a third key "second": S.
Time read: {"hour": 12, "minute": 4}
